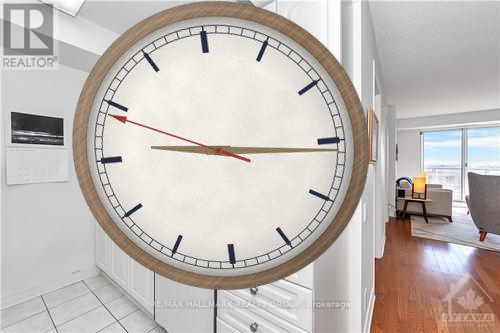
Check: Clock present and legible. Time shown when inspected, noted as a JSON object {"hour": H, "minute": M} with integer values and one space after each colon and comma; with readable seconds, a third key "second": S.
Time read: {"hour": 9, "minute": 15, "second": 49}
